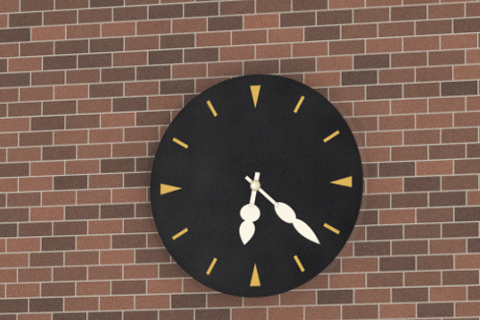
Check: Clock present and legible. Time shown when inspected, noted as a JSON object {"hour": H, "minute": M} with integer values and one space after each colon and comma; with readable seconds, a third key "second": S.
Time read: {"hour": 6, "minute": 22}
